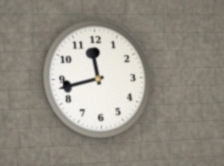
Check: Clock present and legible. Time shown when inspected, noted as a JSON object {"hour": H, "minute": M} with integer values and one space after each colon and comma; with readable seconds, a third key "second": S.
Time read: {"hour": 11, "minute": 43}
